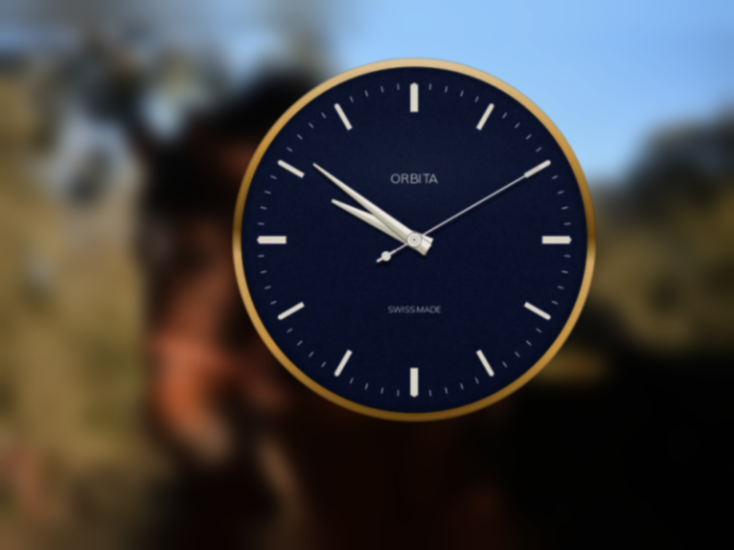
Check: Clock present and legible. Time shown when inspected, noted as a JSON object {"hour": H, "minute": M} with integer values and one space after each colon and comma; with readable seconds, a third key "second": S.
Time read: {"hour": 9, "minute": 51, "second": 10}
